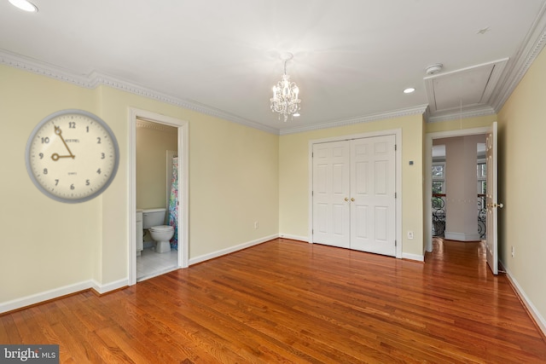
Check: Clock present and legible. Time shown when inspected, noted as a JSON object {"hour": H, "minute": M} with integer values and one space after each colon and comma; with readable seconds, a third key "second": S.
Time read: {"hour": 8, "minute": 55}
